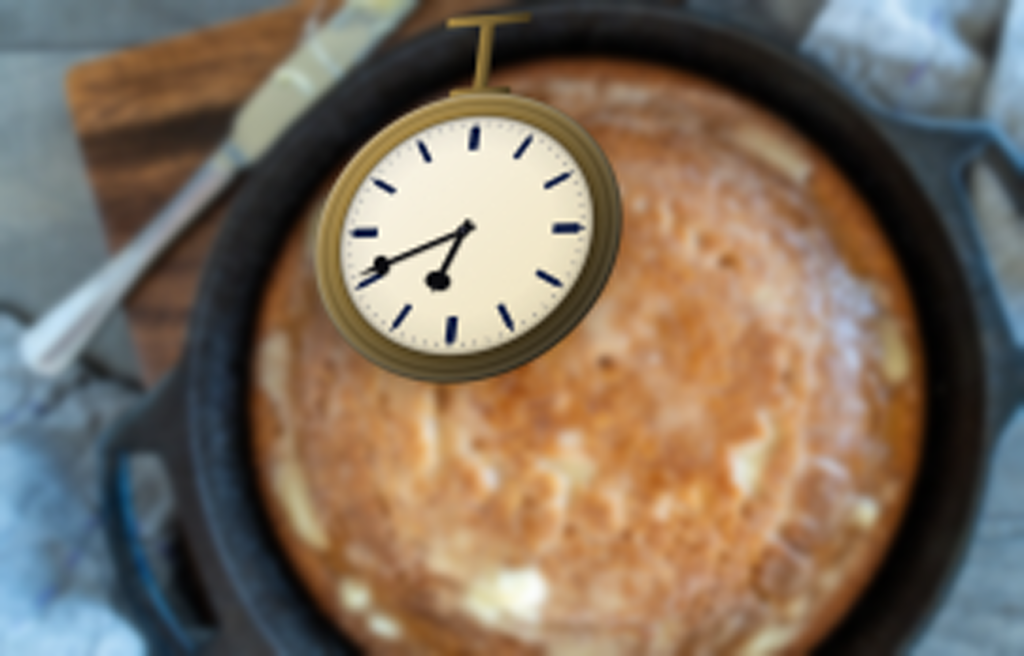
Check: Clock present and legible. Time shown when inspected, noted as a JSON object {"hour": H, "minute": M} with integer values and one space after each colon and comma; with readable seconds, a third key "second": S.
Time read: {"hour": 6, "minute": 41}
